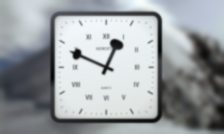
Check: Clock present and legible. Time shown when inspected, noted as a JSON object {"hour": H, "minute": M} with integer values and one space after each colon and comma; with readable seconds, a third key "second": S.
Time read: {"hour": 12, "minute": 49}
